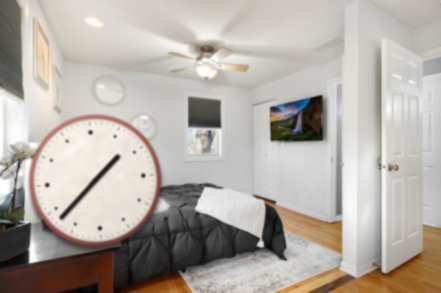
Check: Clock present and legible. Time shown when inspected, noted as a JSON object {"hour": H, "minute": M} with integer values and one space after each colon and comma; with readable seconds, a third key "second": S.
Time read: {"hour": 1, "minute": 38}
